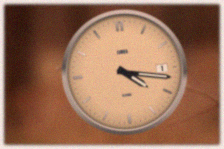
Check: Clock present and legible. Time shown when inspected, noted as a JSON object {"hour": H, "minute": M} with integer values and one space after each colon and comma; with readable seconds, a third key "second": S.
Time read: {"hour": 4, "minute": 17}
